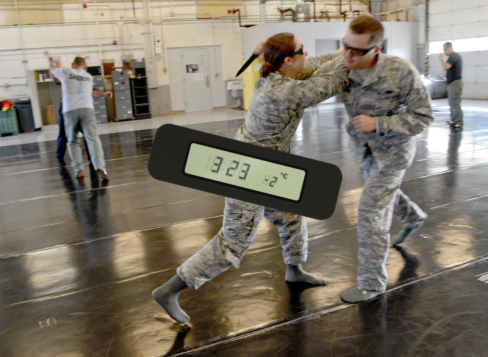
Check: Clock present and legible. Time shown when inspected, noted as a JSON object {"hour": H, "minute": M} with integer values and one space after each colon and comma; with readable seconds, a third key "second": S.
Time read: {"hour": 3, "minute": 23}
